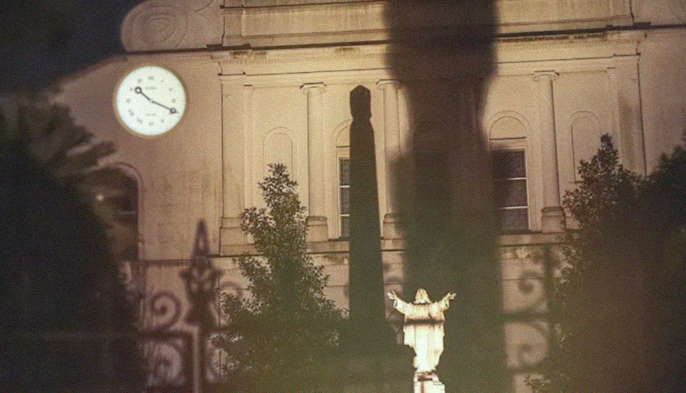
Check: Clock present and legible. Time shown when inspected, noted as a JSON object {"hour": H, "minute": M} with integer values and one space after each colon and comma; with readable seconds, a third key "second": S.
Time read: {"hour": 10, "minute": 19}
